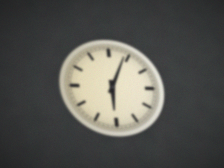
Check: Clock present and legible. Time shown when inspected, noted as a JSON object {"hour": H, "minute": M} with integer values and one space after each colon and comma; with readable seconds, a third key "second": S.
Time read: {"hour": 6, "minute": 4}
